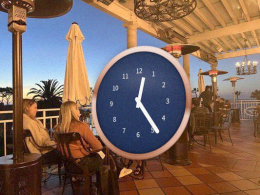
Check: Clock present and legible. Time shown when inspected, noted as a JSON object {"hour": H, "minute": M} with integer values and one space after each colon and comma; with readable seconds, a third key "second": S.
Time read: {"hour": 12, "minute": 24}
